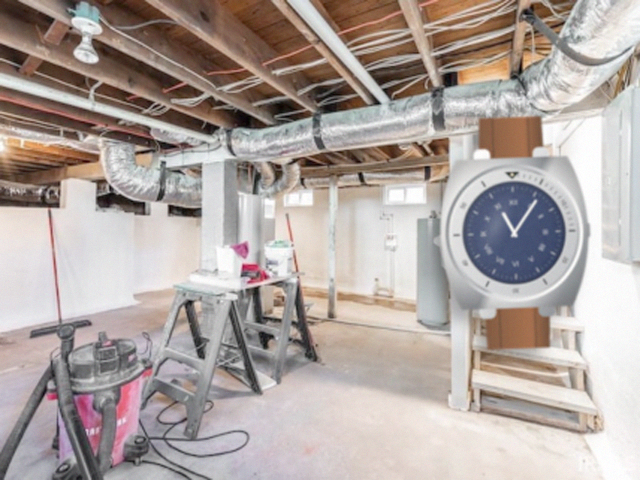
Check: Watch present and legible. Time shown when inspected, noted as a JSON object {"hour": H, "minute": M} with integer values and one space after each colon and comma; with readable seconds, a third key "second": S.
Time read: {"hour": 11, "minute": 6}
